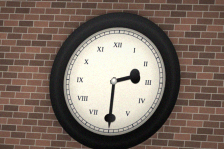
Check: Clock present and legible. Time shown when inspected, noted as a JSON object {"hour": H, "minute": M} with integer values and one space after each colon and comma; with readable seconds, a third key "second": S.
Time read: {"hour": 2, "minute": 30}
